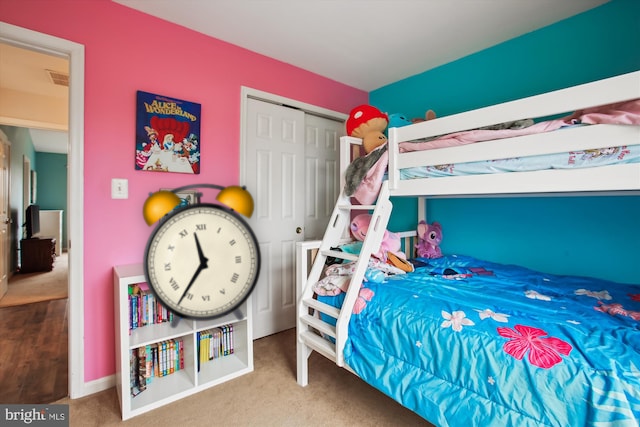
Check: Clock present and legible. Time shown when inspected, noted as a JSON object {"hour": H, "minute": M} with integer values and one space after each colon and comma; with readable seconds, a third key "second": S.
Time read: {"hour": 11, "minute": 36}
